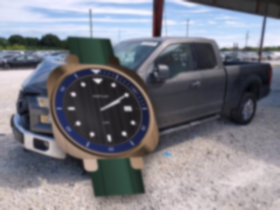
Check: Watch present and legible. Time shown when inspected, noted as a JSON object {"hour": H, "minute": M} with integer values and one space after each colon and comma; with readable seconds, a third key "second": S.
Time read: {"hour": 2, "minute": 10}
